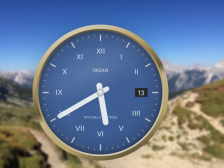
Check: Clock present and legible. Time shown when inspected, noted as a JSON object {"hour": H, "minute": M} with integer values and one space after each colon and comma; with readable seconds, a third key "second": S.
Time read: {"hour": 5, "minute": 40}
